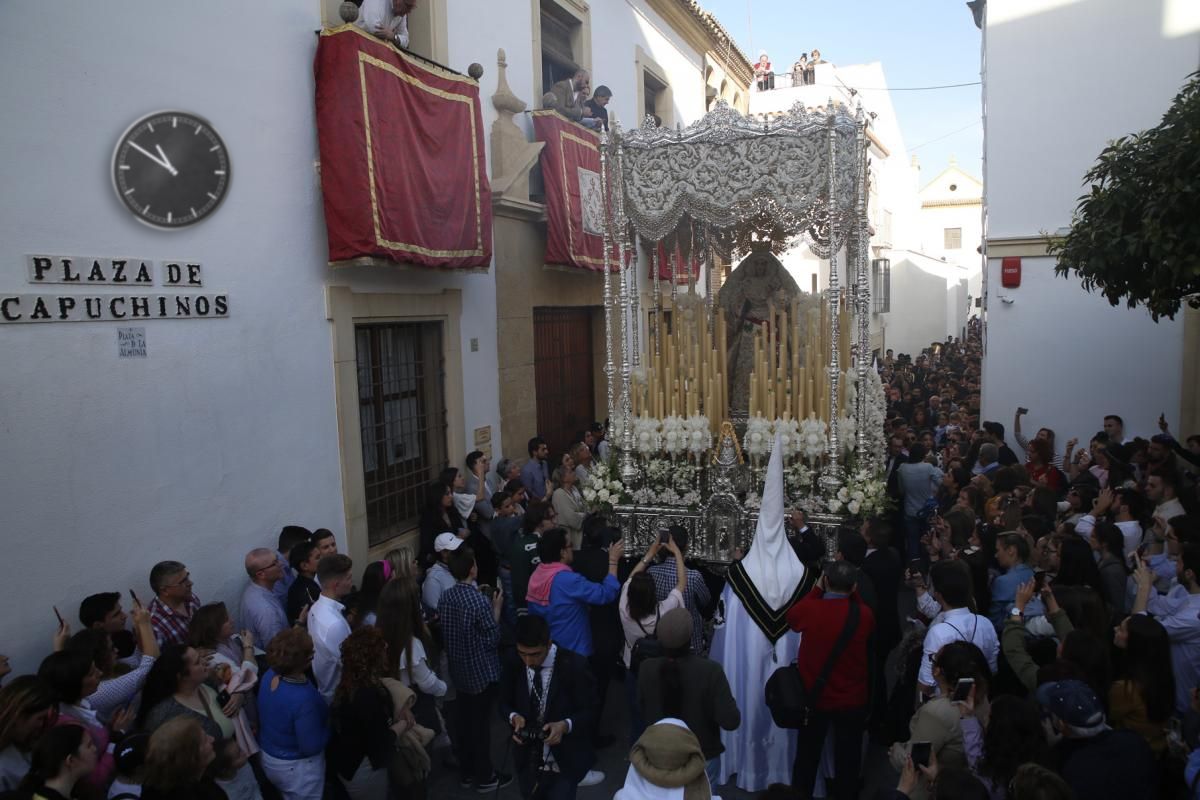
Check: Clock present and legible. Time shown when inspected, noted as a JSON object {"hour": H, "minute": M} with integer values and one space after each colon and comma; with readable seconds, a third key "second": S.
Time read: {"hour": 10, "minute": 50}
